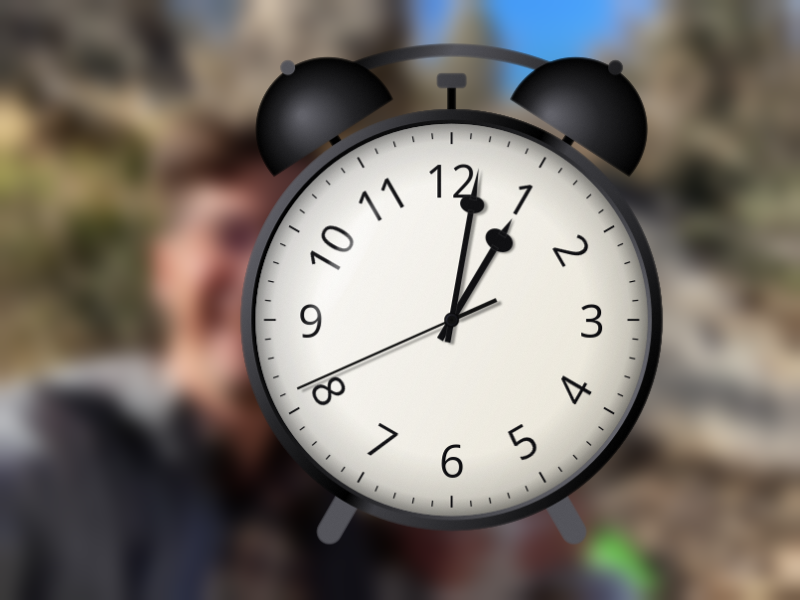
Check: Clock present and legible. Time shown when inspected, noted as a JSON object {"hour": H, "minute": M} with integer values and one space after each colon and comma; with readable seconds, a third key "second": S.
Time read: {"hour": 1, "minute": 1, "second": 41}
